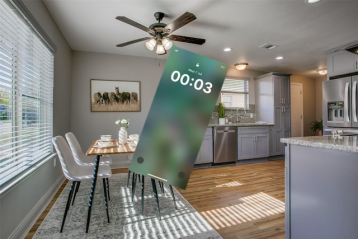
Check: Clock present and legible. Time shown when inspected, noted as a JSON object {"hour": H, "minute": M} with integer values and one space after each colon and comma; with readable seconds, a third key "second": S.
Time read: {"hour": 0, "minute": 3}
